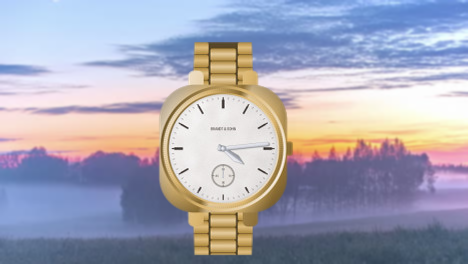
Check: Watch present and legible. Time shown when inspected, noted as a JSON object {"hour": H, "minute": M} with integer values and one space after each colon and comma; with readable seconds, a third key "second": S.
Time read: {"hour": 4, "minute": 14}
